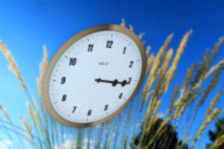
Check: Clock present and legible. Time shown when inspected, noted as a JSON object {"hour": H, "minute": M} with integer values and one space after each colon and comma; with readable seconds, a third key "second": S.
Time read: {"hour": 3, "minute": 16}
